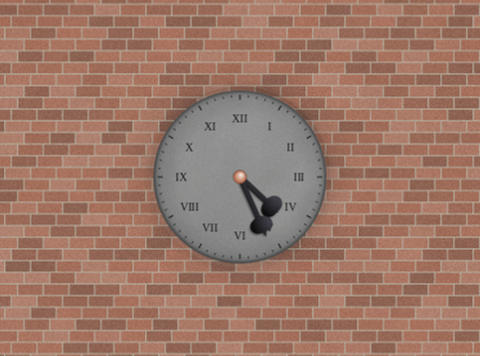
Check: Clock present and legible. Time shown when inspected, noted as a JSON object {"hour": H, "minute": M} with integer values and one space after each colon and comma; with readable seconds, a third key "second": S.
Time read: {"hour": 4, "minute": 26}
